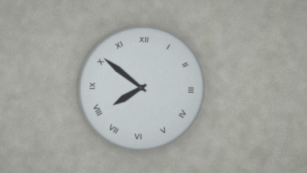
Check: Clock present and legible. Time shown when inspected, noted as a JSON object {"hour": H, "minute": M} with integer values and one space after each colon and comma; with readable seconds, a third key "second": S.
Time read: {"hour": 7, "minute": 51}
